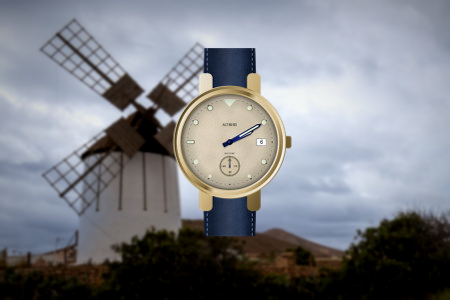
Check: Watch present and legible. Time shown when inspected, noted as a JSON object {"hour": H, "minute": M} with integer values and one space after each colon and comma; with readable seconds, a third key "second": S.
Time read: {"hour": 2, "minute": 10}
